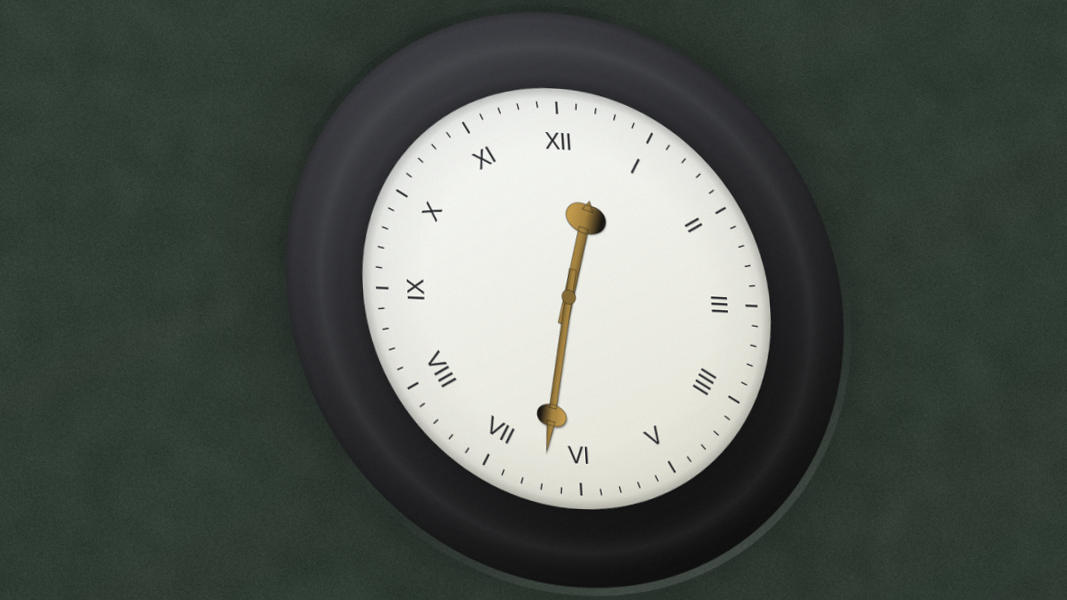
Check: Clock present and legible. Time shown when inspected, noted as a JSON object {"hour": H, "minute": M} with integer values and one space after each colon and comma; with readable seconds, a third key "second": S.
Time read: {"hour": 12, "minute": 32}
